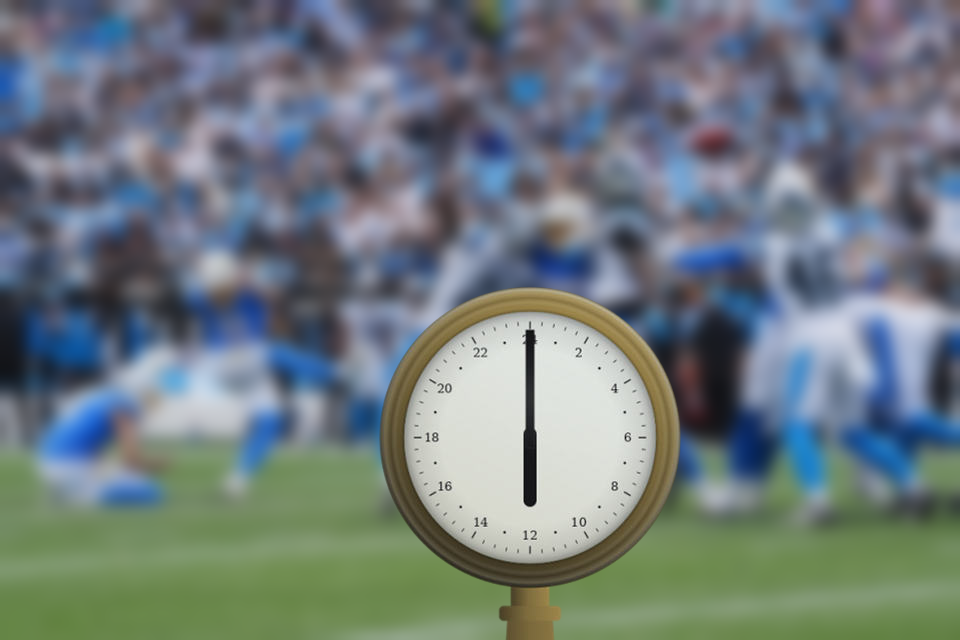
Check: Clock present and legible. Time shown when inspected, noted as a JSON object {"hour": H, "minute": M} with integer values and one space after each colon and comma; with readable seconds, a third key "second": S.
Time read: {"hour": 12, "minute": 0}
